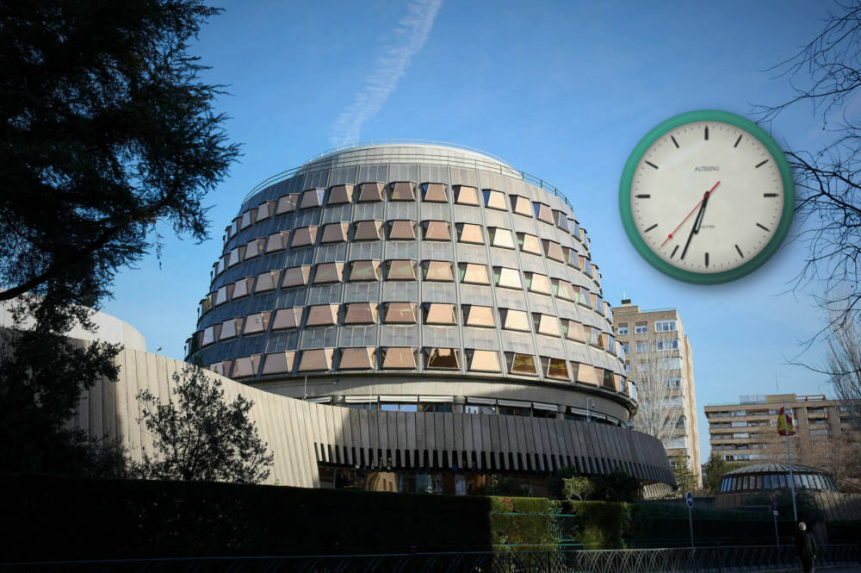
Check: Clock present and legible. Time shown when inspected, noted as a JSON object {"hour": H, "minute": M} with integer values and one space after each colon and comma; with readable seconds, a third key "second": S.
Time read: {"hour": 6, "minute": 33, "second": 37}
